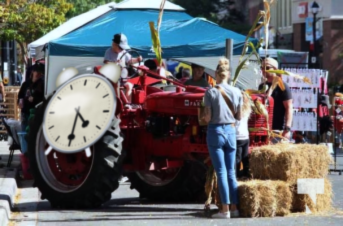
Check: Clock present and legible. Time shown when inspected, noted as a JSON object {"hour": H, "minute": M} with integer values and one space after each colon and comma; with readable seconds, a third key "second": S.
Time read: {"hour": 4, "minute": 30}
